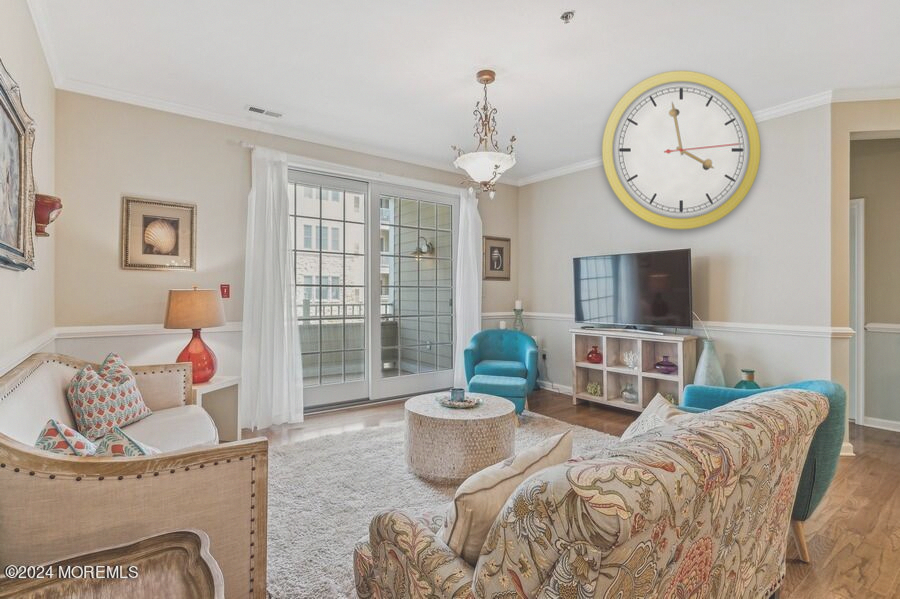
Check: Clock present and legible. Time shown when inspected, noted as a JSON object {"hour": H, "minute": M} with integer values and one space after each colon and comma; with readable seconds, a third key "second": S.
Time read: {"hour": 3, "minute": 58, "second": 14}
